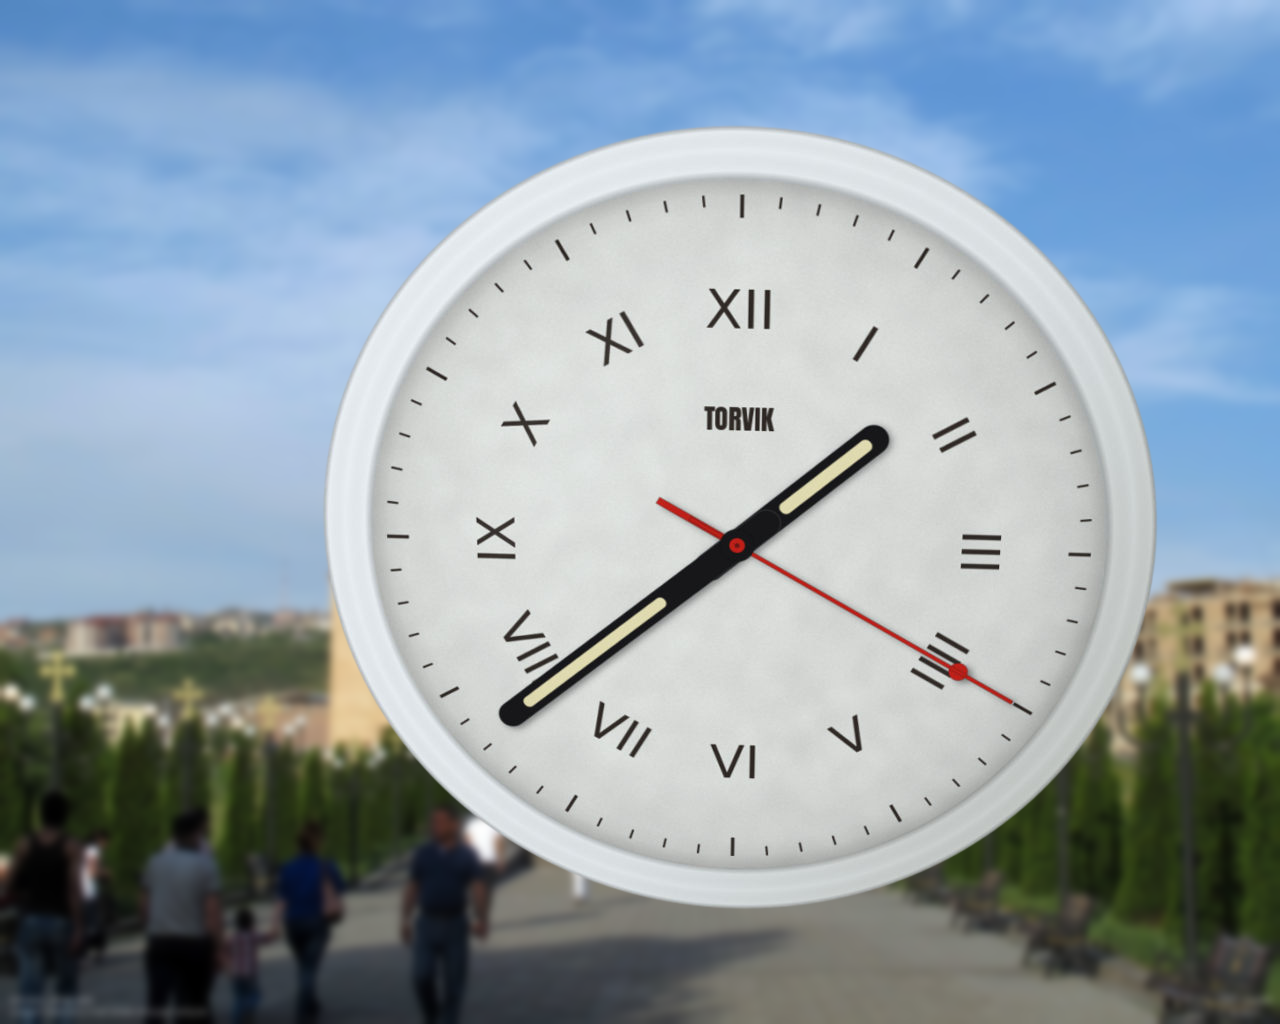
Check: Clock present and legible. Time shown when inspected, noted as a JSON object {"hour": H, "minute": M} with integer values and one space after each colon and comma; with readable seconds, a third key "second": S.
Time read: {"hour": 1, "minute": 38, "second": 20}
